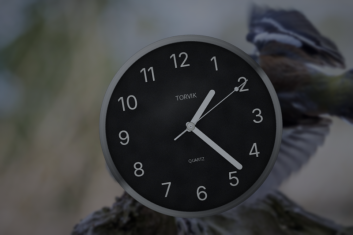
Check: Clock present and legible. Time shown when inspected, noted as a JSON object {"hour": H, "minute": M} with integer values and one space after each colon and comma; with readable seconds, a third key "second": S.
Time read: {"hour": 1, "minute": 23, "second": 10}
